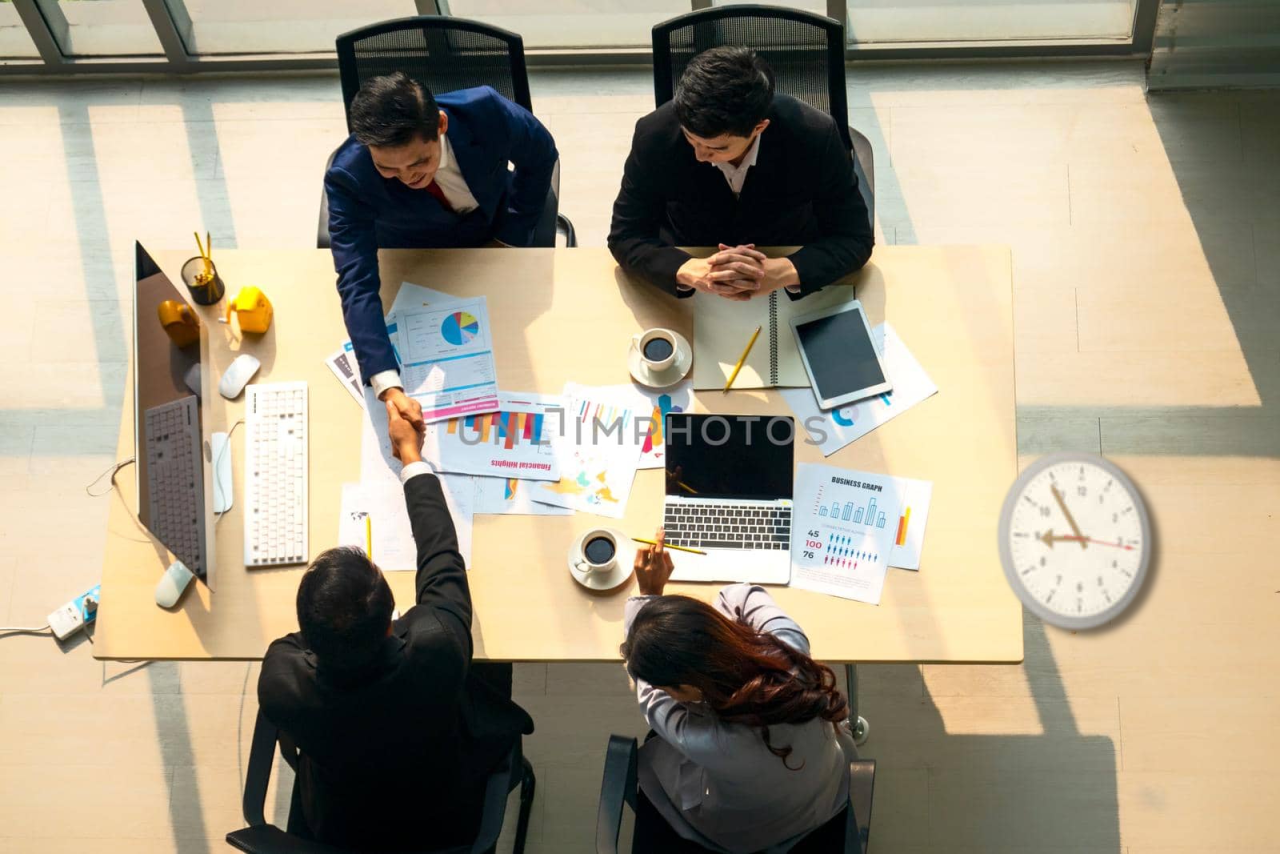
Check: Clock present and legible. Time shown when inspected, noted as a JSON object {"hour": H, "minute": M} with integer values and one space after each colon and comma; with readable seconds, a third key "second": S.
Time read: {"hour": 8, "minute": 54, "second": 16}
